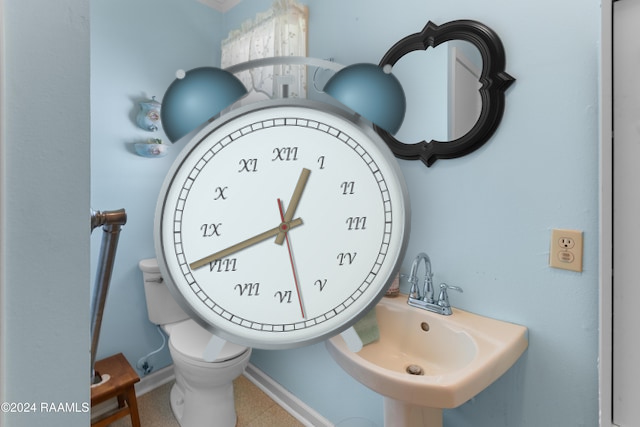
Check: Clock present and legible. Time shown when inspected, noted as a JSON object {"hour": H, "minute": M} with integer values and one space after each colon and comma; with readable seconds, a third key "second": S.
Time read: {"hour": 12, "minute": 41, "second": 28}
